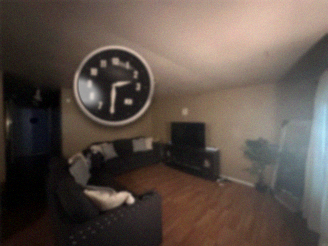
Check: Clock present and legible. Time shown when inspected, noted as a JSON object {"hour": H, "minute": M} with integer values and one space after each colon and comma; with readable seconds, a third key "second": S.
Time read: {"hour": 2, "minute": 30}
